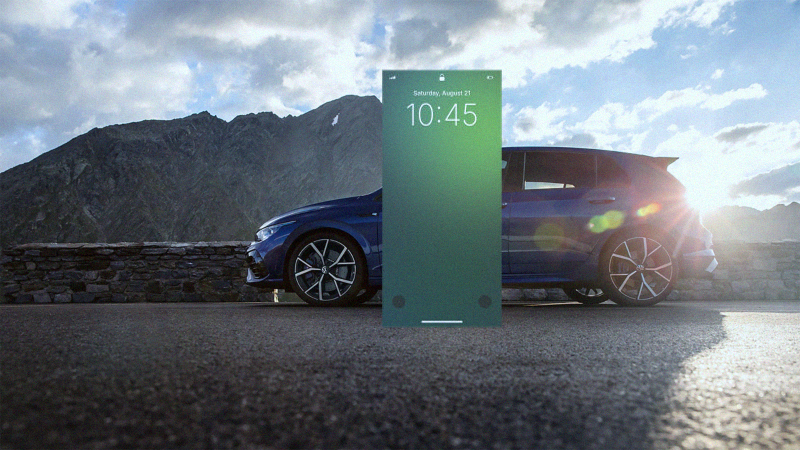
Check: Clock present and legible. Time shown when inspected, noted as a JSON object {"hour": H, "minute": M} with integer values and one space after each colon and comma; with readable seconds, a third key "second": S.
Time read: {"hour": 10, "minute": 45}
